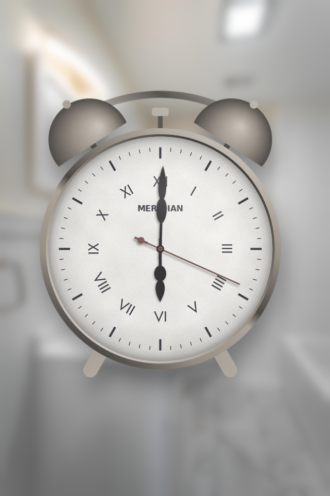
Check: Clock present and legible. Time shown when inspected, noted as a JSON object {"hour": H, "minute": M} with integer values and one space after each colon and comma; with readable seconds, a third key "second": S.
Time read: {"hour": 6, "minute": 0, "second": 19}
